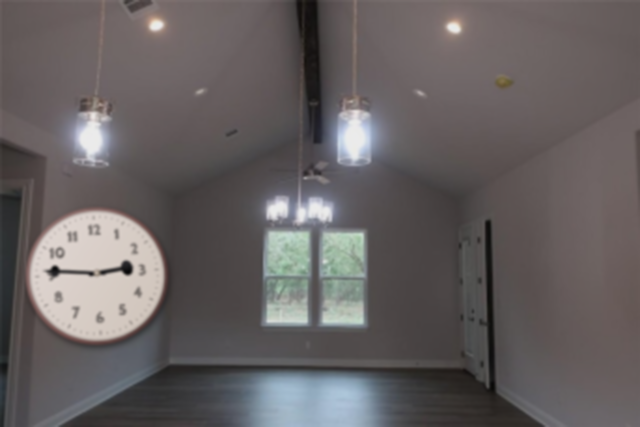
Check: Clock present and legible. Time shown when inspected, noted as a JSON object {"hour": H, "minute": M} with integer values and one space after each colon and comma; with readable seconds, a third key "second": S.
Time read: {"hour": 2, "minute": 46}
